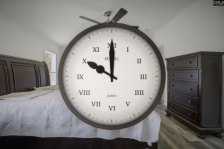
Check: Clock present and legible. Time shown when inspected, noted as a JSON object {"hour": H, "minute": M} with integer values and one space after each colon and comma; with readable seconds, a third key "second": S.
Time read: {"hour": 10, "minute": 0}
